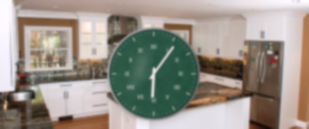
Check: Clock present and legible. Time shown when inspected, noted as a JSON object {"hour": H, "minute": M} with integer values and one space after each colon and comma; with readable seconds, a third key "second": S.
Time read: {"hour": 6, "minute": 6}
